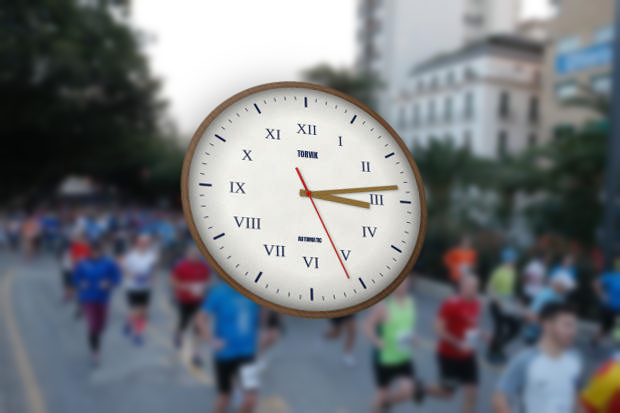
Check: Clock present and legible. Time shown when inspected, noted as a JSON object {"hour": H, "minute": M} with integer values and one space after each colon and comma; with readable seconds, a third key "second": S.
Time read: {"hour": 3, "minute": 13, "second": 26}
